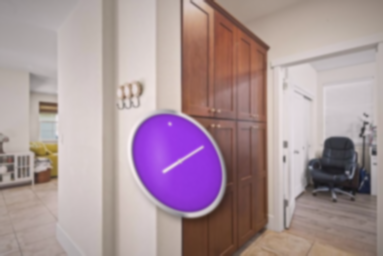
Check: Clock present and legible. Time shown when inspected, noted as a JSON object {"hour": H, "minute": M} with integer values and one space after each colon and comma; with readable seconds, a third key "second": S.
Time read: {"hour": 8, "minute": 11}
